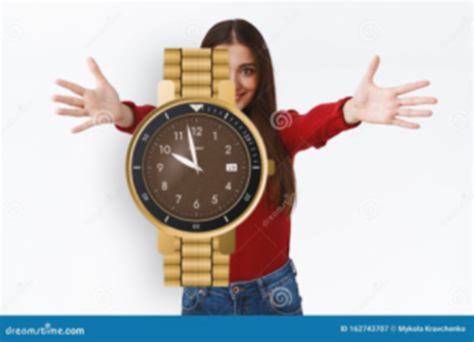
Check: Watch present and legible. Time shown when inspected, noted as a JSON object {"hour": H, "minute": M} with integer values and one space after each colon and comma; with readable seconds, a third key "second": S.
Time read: {"hour": 9, "minute": 58}
